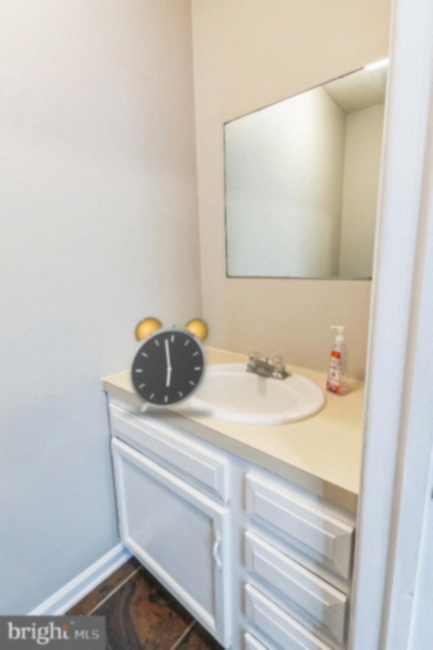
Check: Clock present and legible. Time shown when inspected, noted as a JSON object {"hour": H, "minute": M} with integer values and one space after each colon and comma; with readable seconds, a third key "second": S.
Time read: {"hour": 5, "minute": 58}
